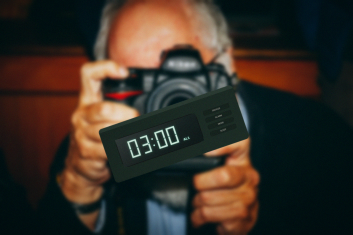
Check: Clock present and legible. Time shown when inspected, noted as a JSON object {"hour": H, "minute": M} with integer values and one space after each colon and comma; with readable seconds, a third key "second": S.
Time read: {"hour": 3, "minute": 0}
